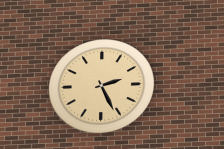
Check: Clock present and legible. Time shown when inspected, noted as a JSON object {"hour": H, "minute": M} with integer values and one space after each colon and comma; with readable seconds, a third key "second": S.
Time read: {"hour": 2, "minute": 26}
